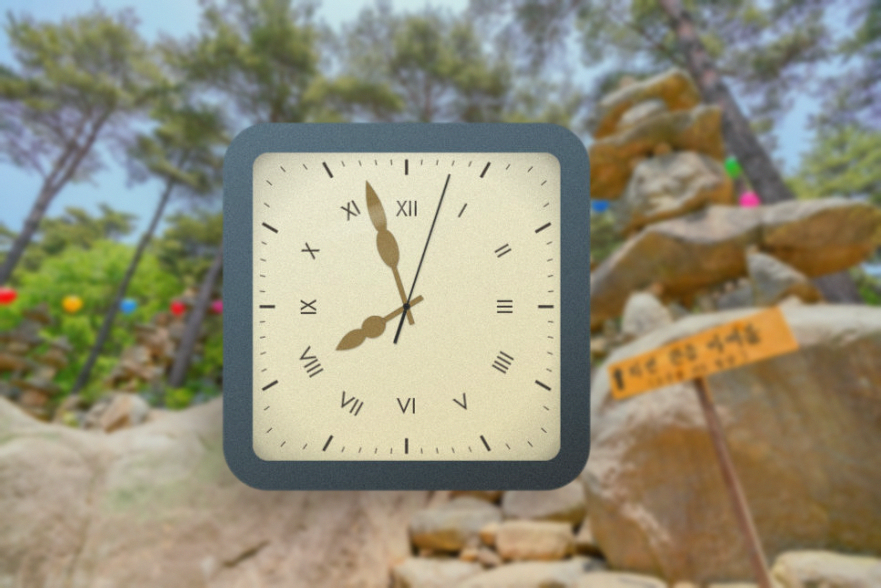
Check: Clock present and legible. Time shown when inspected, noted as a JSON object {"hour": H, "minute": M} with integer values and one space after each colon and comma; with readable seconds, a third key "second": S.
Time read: {"hour": 7, "minute": 57, "second": 3}
